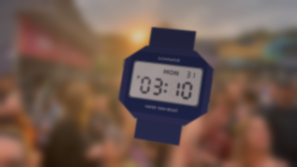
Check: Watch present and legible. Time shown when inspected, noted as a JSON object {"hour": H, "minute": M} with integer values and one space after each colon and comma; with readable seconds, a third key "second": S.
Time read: {"hour": 3, "minute": 10}
